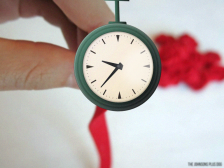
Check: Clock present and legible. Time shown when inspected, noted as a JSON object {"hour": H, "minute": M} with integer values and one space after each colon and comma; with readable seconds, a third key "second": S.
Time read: {"hour": 9, "minute": 37}
